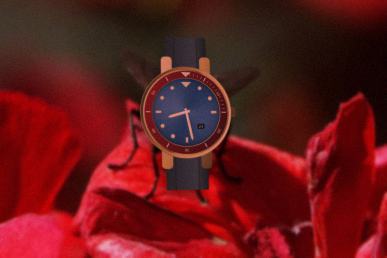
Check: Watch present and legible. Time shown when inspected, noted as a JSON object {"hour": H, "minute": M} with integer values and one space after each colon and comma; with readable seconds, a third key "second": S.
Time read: {"hour": 8, "minute": 28}
